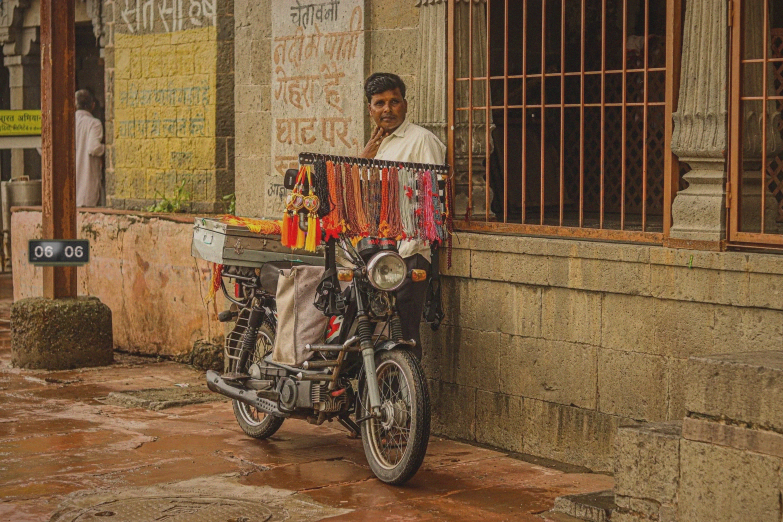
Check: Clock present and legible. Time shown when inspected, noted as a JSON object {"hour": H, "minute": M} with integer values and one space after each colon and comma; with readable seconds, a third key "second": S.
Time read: {"hour": 6, "minute": 6}
